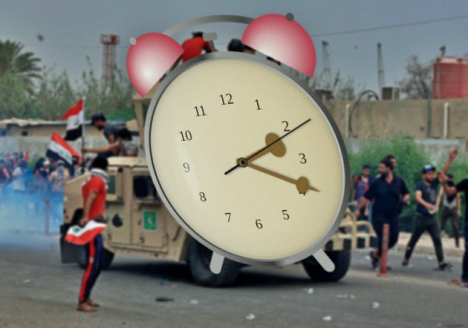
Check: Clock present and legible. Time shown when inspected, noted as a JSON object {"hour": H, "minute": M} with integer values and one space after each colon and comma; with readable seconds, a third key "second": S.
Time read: {"hour": 2, "minute": 19, "second": 11}
